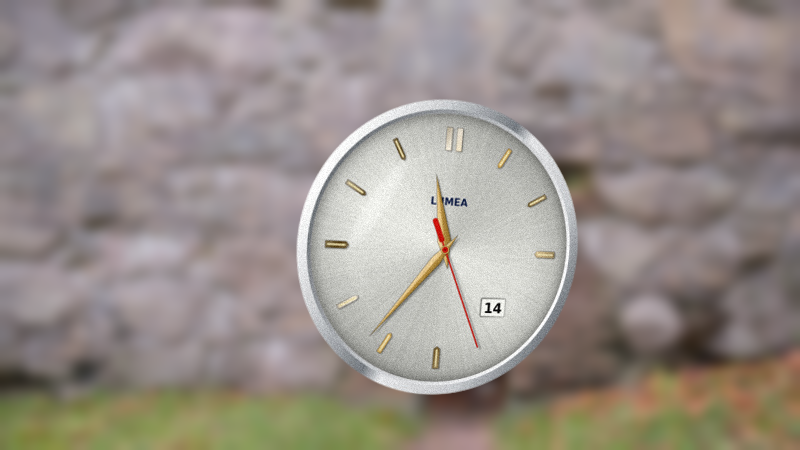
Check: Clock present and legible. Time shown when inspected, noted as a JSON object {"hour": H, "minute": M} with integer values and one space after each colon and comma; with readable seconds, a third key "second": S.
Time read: {"hour": 11, "minute": 36, "second": 26}
